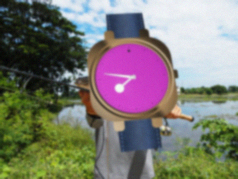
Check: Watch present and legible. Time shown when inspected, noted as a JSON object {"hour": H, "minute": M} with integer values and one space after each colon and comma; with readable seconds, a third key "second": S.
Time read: {"hour": 7, "minute": 47}
